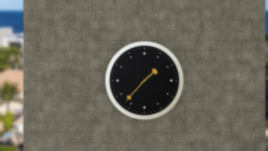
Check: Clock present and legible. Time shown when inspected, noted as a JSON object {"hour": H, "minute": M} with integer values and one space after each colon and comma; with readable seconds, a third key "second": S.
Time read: {"hour": 1, "minute": 37}
